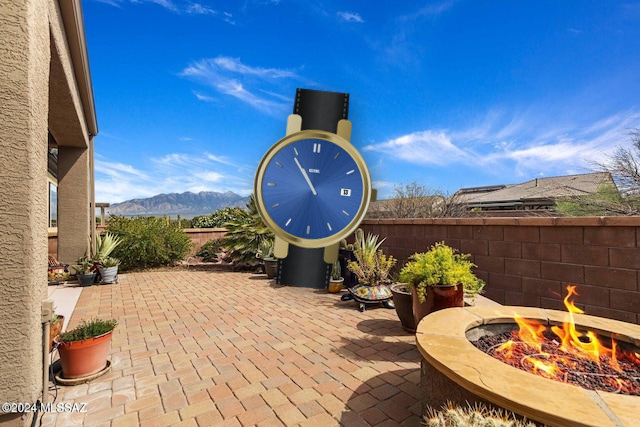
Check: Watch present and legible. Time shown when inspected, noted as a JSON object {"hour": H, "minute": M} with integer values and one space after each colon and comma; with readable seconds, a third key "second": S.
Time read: {"hour": 10, "minute": 54}
